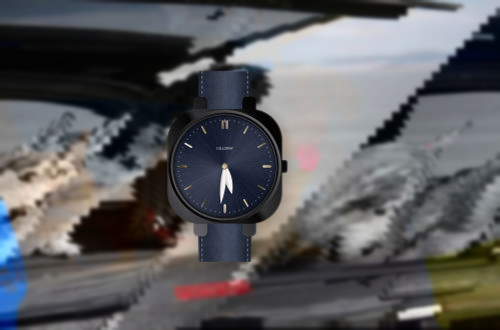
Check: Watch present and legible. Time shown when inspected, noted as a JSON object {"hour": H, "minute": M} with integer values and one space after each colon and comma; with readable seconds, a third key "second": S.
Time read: {"hour": 5, "minute": 31}
